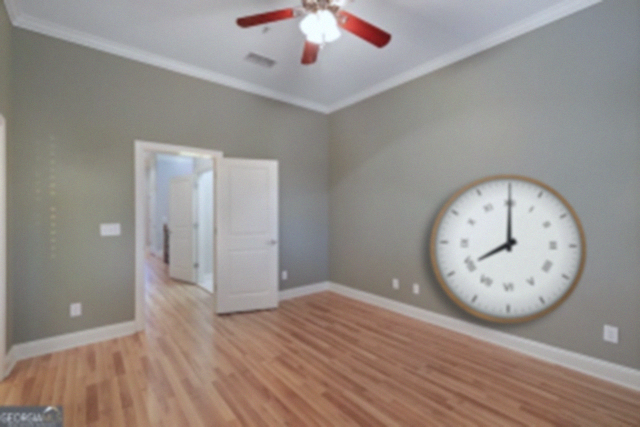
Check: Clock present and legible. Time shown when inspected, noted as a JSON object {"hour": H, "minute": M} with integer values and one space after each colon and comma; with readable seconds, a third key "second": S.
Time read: {"hour": 8, "minute": 0}
